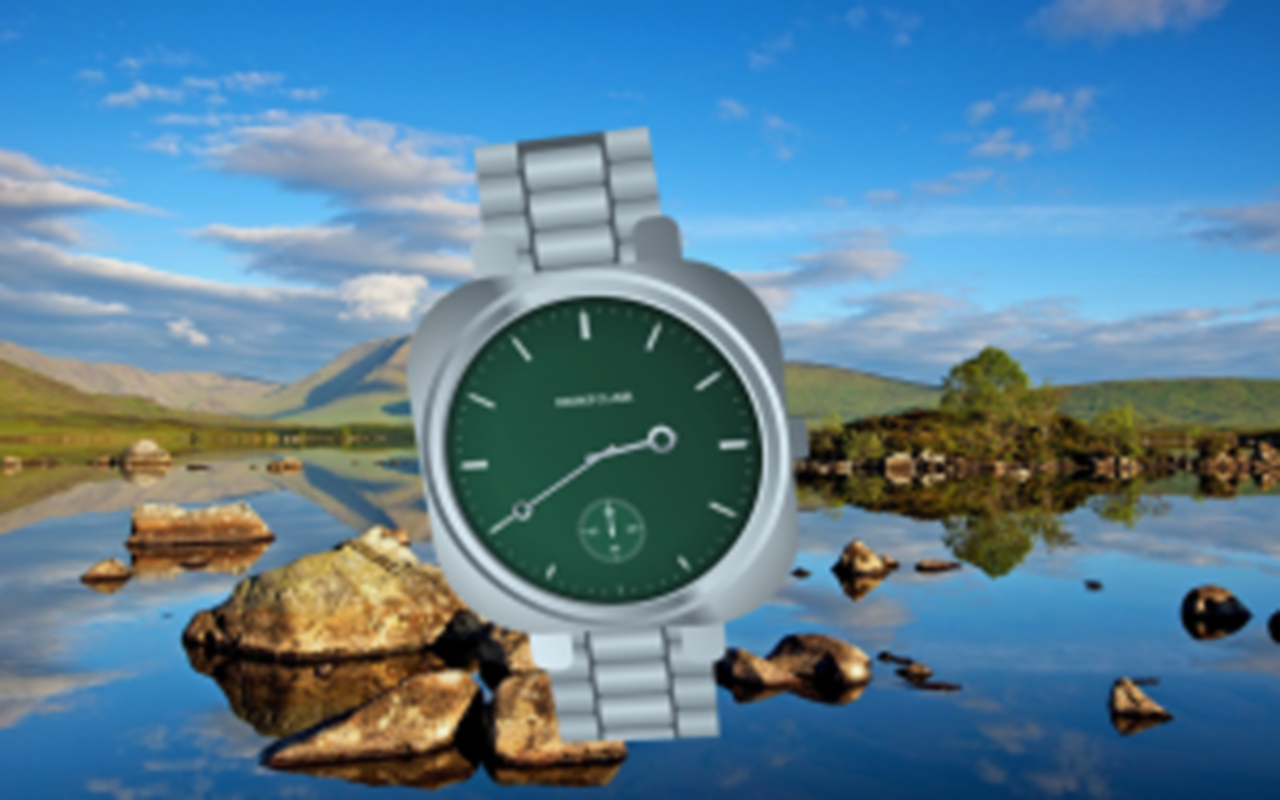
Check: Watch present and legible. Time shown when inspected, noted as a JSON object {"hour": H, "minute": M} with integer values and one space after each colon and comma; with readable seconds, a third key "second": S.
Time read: {"hour": 2, "minute": 40}
